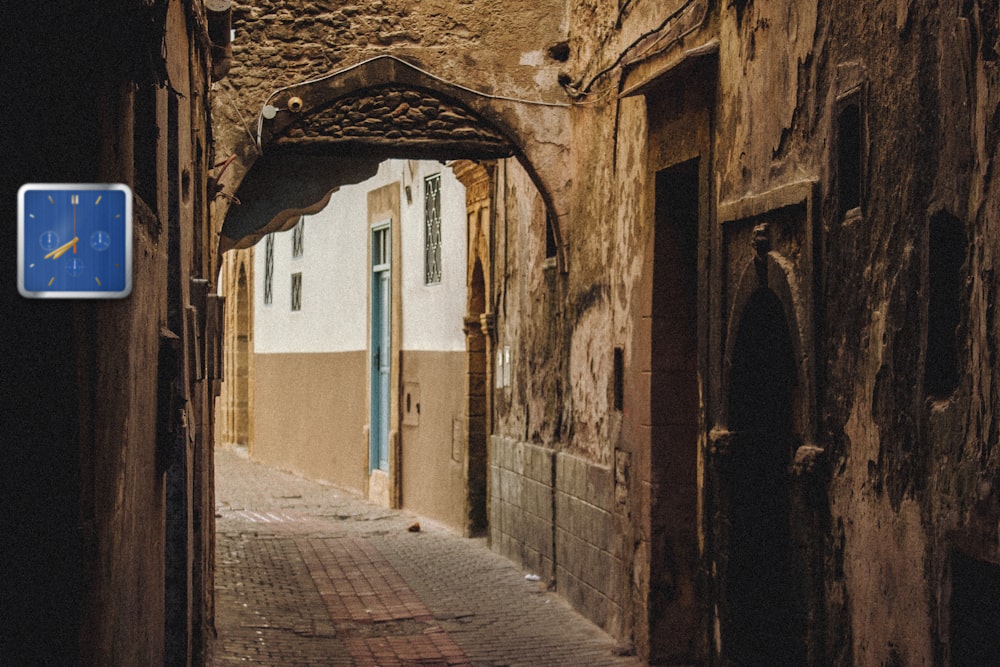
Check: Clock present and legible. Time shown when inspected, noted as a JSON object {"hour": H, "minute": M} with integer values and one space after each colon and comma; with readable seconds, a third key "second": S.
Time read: {"hour": 7, "minute": 40}
